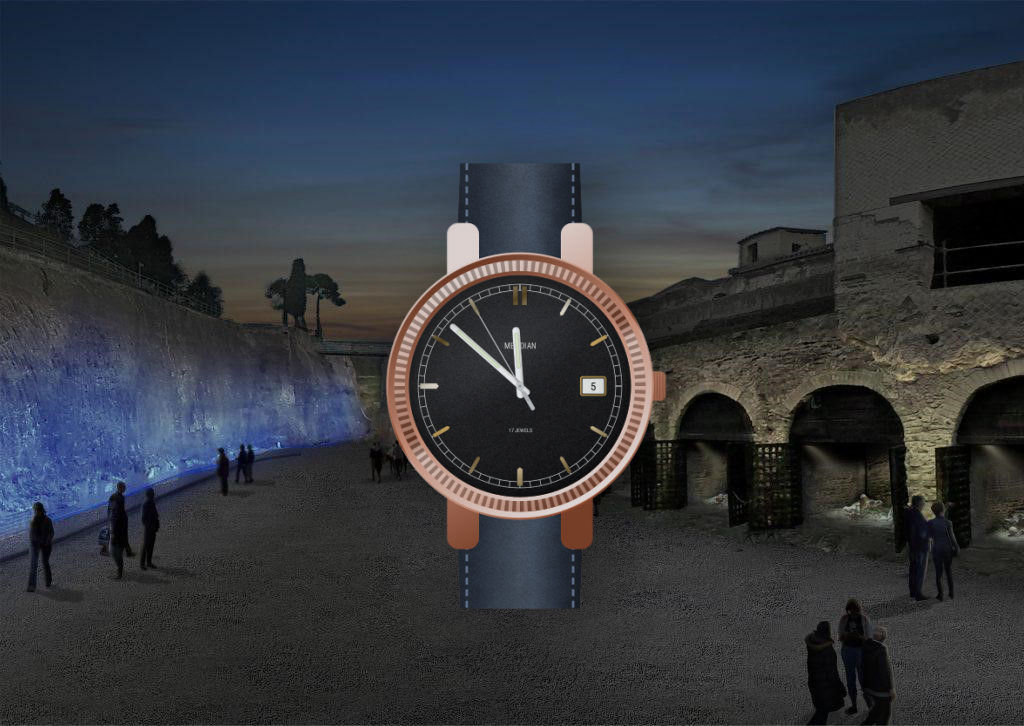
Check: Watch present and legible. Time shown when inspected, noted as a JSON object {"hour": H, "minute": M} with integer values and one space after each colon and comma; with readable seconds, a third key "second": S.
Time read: {"hour": 11, "minute": 51, "second": 55}
